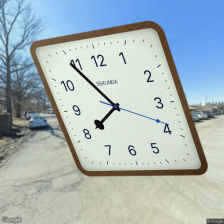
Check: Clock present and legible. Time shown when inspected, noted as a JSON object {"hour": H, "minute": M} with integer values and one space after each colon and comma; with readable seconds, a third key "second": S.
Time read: {"hour": 7, "minute": 54, "second": 19}
